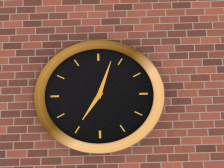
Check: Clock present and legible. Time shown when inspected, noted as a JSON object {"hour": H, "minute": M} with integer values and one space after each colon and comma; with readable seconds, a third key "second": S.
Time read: {"hour": 7, "minute": 3}
